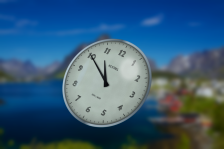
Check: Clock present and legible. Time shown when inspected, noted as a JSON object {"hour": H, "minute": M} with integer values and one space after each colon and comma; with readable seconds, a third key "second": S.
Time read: {"hour": 10, "minute": 50}
